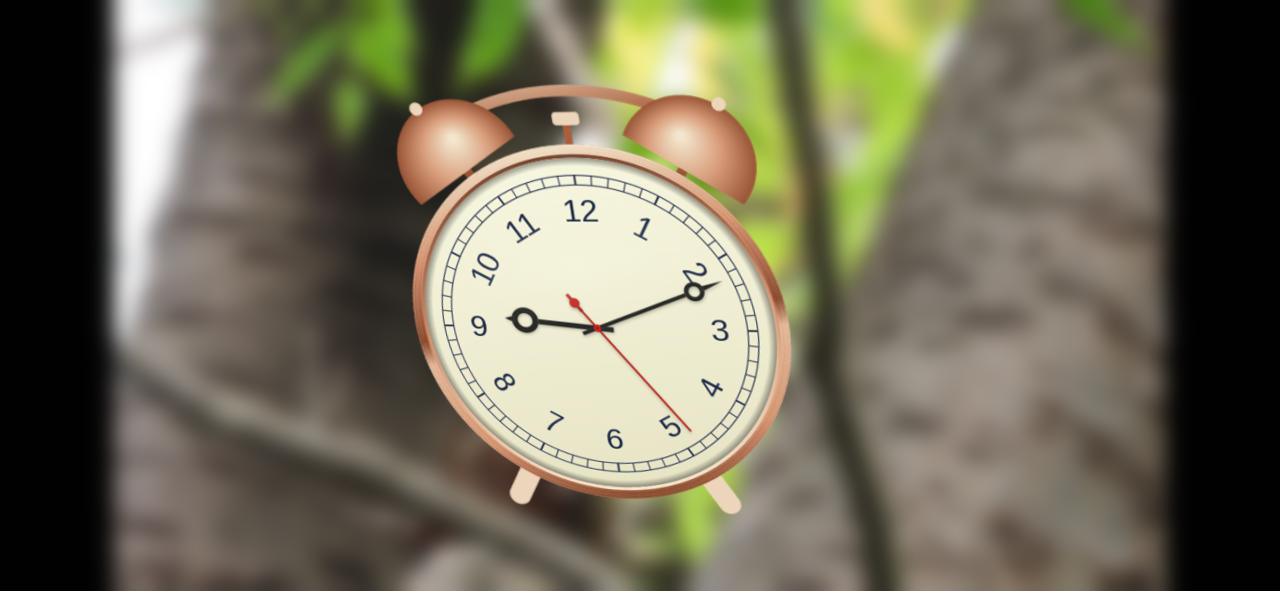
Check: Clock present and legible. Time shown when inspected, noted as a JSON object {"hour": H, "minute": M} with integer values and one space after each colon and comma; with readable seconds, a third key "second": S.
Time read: {"hour": 9, "minute": 11, "second": 24}
